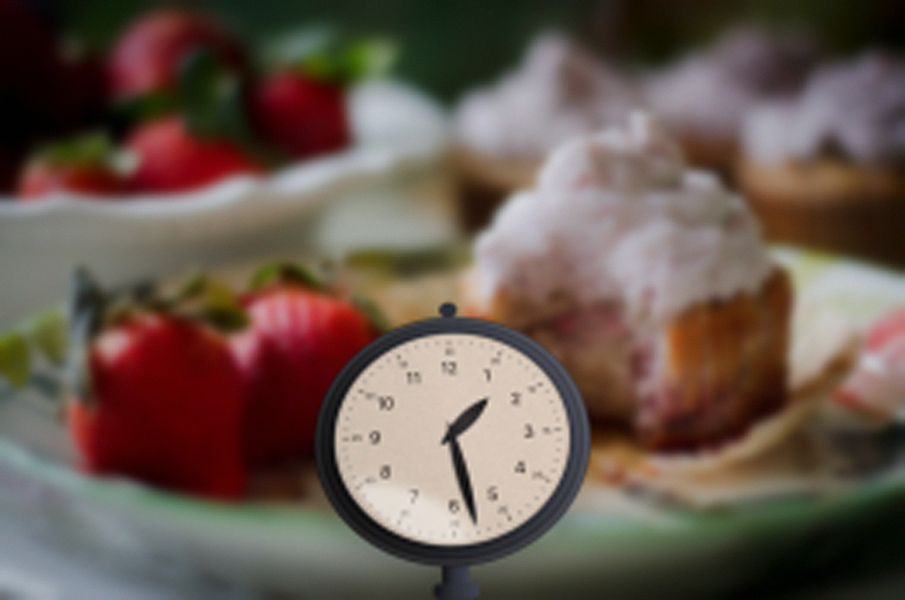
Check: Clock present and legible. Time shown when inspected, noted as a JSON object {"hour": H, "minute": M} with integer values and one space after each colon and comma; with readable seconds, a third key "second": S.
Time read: {"hour": 1, "minute": 28}
